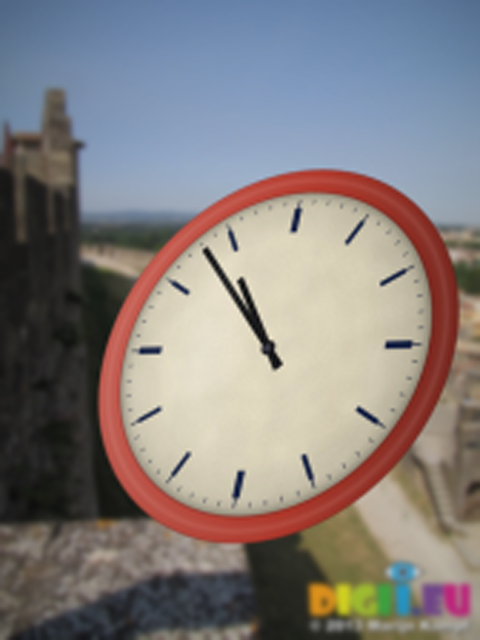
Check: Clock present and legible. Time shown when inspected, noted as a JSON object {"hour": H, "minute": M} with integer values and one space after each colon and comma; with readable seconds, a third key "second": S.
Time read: {"hour": 10, "minute": 53}
